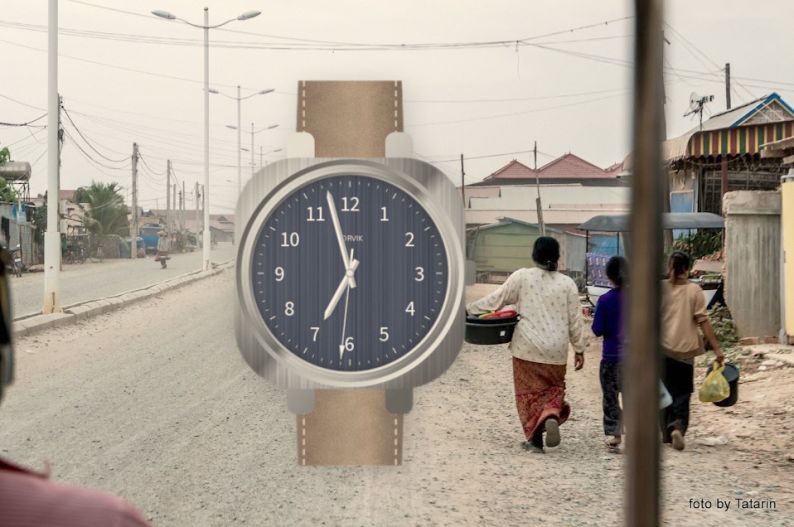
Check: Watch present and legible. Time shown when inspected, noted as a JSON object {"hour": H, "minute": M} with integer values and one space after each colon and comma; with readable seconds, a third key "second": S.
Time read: {"hour": 6, "minute": 57, "second": 31}
